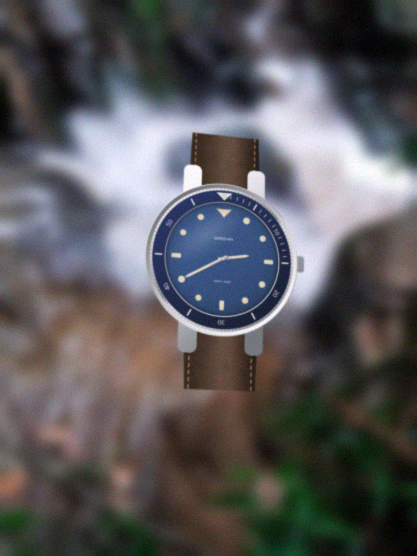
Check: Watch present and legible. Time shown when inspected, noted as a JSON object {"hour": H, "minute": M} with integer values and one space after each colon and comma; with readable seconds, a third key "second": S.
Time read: {"hour": 2, "minute": 40}
